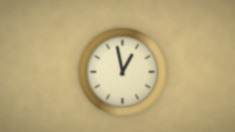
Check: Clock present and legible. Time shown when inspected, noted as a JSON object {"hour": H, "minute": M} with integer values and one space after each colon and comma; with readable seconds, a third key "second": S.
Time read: {"hour": 12, "minute": 58}
